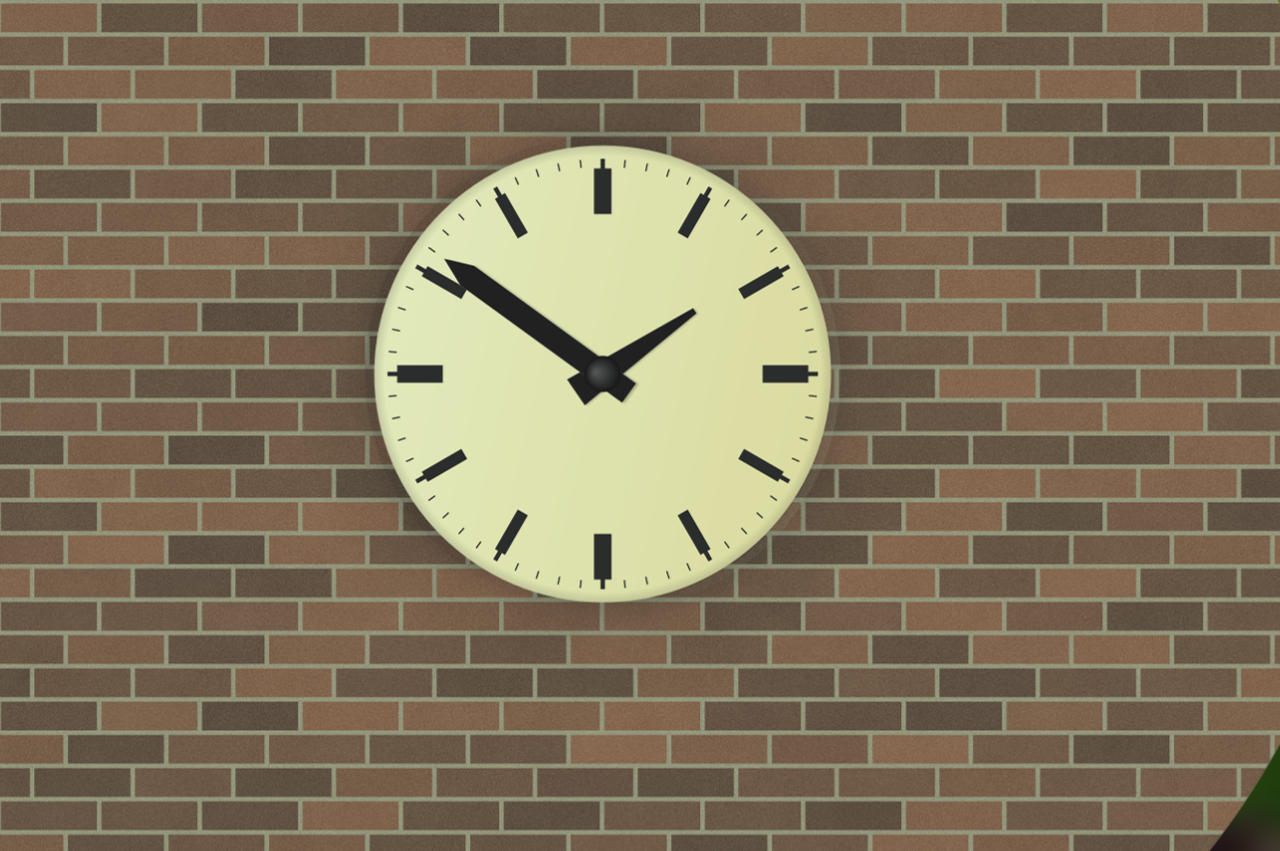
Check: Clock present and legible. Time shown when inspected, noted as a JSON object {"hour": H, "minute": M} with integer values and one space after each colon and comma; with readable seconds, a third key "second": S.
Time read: {"hour": 1, "minute": 51}
